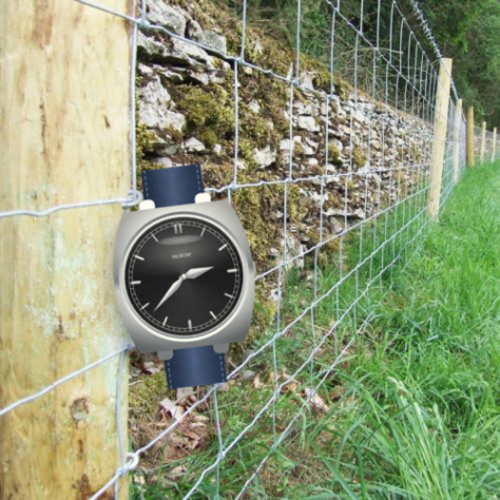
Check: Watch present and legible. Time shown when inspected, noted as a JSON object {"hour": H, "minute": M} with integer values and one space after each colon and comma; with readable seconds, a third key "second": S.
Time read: {"hour": 2, "minute": 38}
